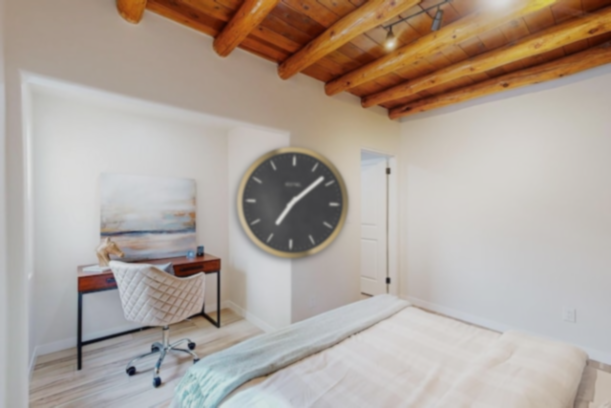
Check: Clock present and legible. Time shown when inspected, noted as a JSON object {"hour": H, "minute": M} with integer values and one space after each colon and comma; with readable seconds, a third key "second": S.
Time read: {"hour": 7, "minute": 8}
